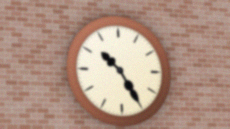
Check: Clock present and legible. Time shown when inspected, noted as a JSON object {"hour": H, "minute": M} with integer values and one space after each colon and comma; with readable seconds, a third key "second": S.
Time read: {"hour": 10, "minute": 25}
